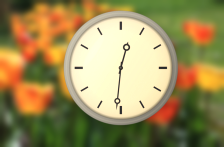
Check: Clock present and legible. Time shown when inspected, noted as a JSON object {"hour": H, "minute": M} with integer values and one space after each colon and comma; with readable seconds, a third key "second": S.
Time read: {"hour": 12, "minute": 31}
